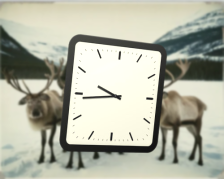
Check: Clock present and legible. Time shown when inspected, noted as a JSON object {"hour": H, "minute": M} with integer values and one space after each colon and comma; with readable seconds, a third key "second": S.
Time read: {"hour": 9, "minute": 44}
